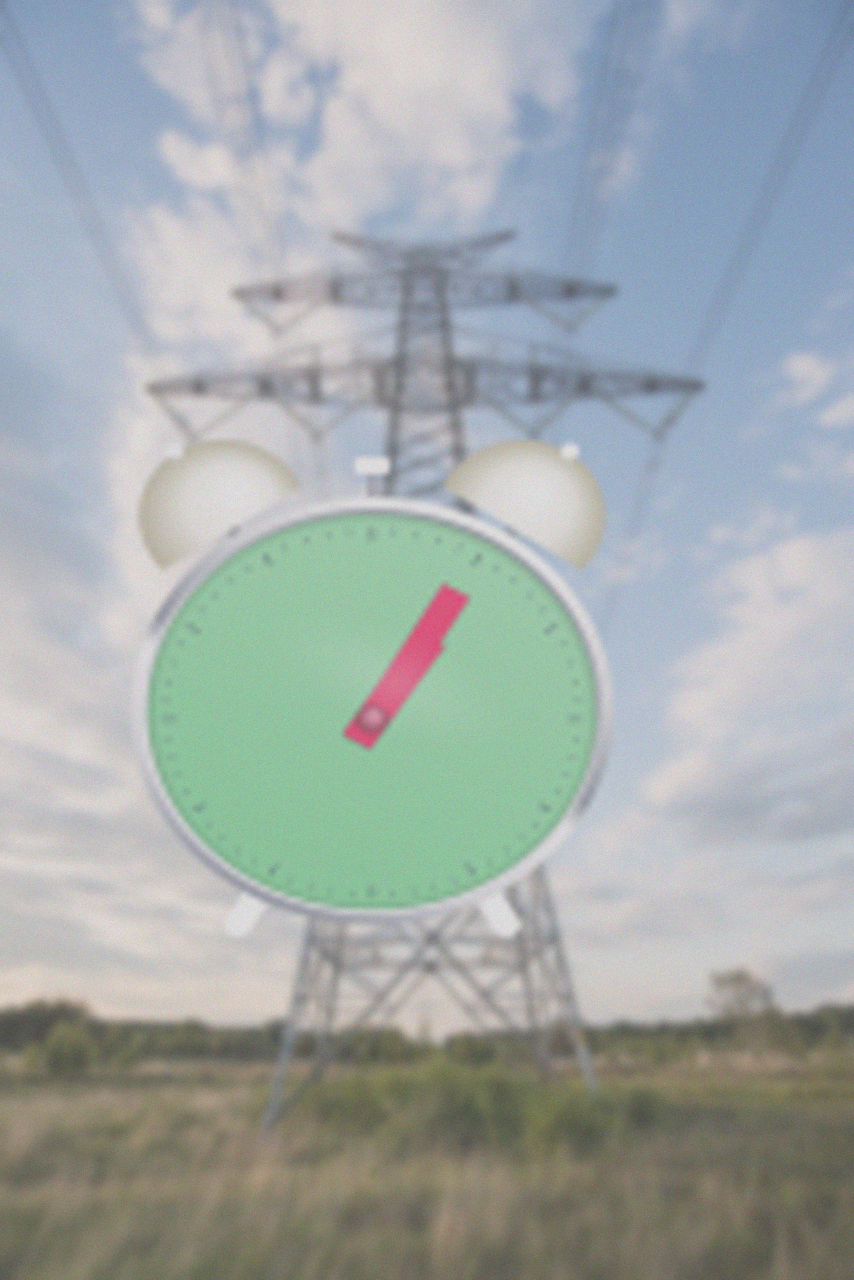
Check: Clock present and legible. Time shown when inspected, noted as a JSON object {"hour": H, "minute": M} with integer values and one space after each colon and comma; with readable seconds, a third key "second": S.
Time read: {"hour": 1, "minute": 5}
